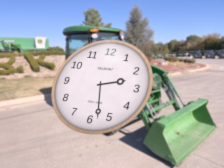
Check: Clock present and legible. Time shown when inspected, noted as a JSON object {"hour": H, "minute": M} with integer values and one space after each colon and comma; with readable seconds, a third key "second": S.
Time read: {"hour": 2, "minute": 28}
